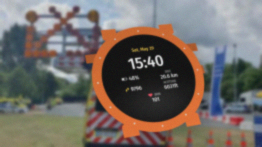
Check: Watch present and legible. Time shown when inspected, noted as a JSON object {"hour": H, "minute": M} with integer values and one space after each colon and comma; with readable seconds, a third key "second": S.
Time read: {"hour": 15, "minute": 40}
